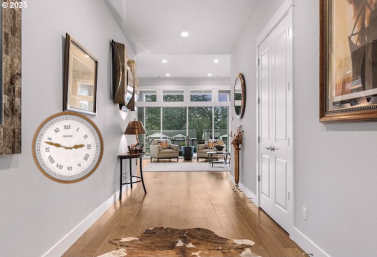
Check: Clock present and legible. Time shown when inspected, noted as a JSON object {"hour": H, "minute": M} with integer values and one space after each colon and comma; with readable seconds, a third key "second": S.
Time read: {"hour": 2, "minute": 48}
